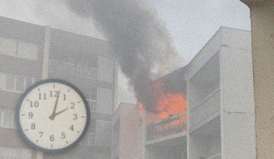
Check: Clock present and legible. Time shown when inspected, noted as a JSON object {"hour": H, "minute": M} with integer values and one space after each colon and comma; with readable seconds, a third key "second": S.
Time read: {"hour": 2, "minute": 2}
